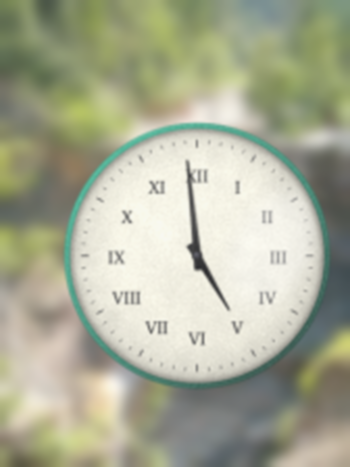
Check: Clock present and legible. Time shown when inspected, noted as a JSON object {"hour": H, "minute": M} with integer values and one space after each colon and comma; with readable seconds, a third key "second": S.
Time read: {"hour": 4, "minute": 59}
